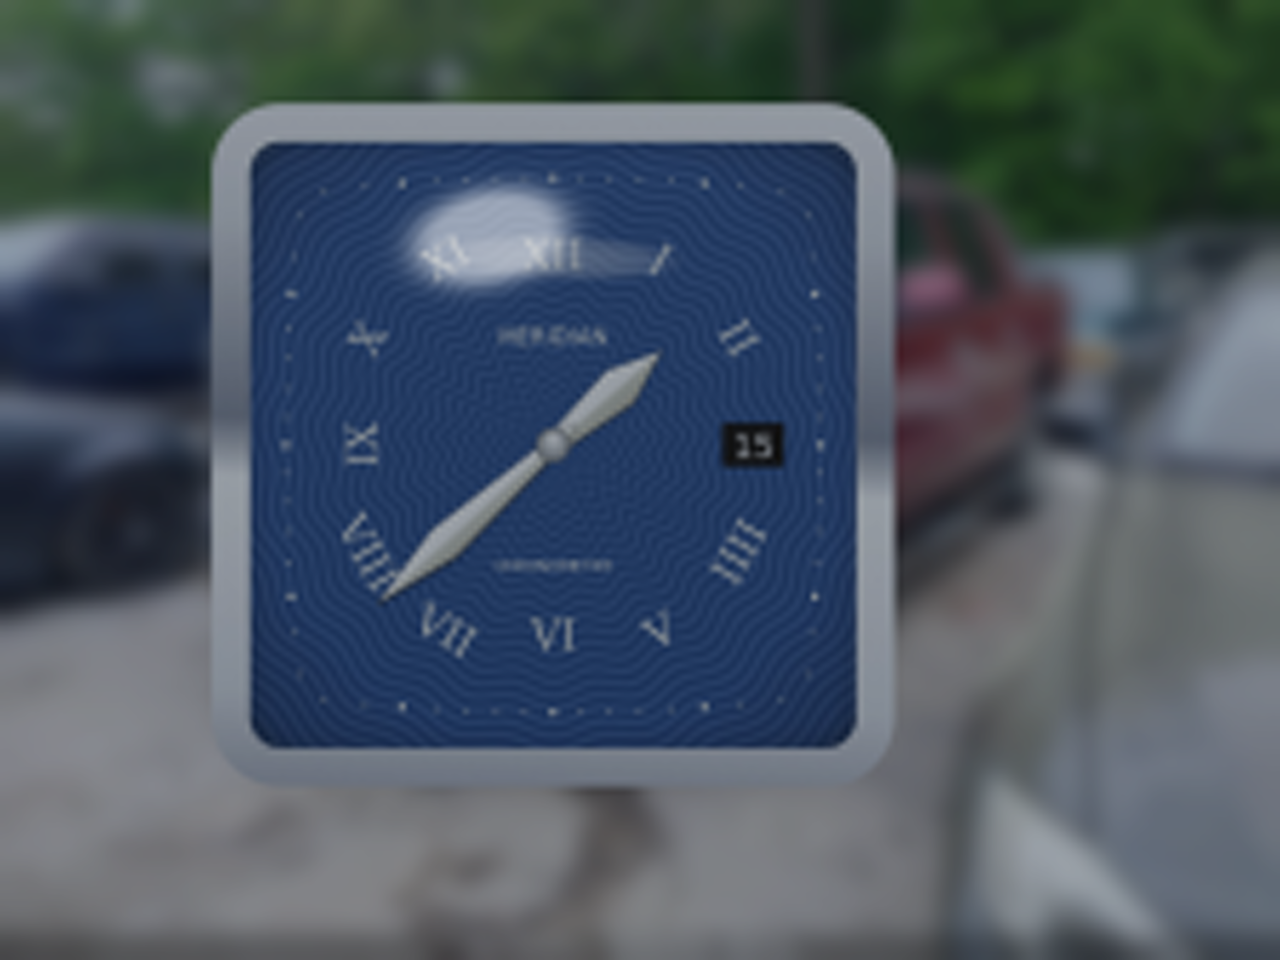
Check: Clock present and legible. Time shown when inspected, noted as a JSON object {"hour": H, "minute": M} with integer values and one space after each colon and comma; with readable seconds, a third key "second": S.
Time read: {"hour": 1, "minute": 38}
